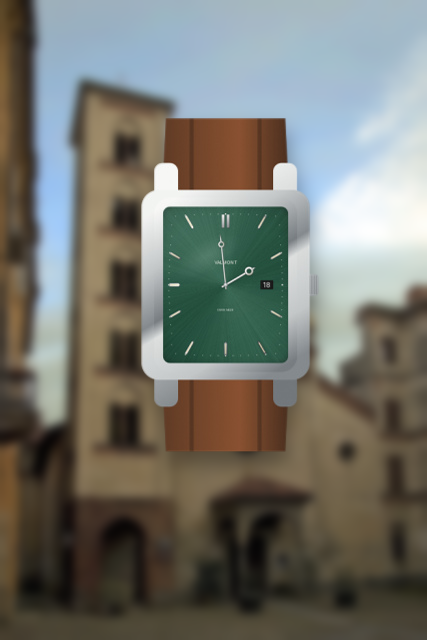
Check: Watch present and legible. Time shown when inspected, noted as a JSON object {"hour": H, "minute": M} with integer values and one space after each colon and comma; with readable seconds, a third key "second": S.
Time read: {"hour": 1, "minute": 59}
